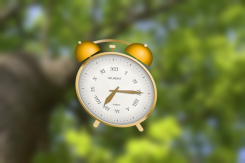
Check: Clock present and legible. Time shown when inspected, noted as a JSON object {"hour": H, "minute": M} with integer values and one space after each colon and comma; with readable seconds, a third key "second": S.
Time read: {"hour": 7, "minute": 15}
